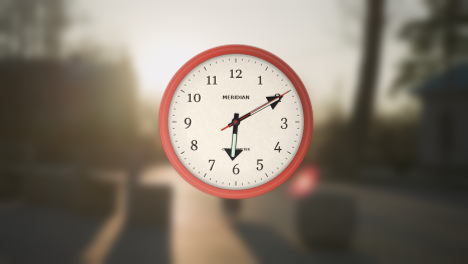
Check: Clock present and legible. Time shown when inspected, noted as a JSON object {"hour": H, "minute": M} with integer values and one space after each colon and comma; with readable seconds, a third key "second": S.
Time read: {"hour": 6, "minute": 10, "second": 10}
